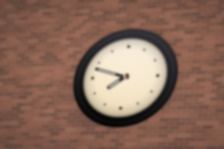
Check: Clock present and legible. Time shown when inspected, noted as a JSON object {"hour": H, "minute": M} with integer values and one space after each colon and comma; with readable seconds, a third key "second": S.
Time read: {"hour": 7, "minute": 48}
